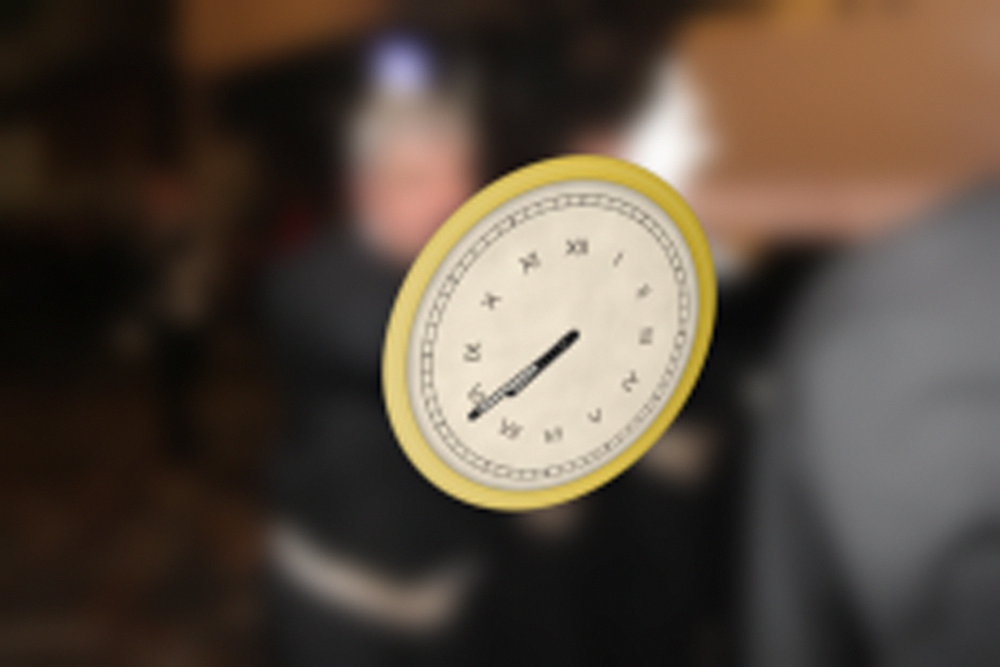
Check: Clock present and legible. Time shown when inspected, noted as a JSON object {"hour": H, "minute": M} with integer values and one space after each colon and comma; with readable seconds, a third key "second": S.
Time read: {"hour": 7, "minute": 39}
